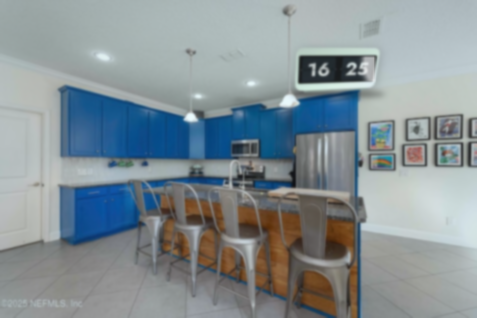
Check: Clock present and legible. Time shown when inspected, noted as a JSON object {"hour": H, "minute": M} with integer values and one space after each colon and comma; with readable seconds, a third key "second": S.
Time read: {"hour": 16, "minute": 25}
